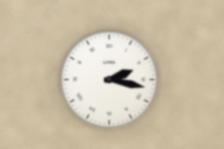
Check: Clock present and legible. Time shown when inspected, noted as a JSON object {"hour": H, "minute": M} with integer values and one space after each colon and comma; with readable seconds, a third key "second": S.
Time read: {"hour": 2, "minute": 17}
